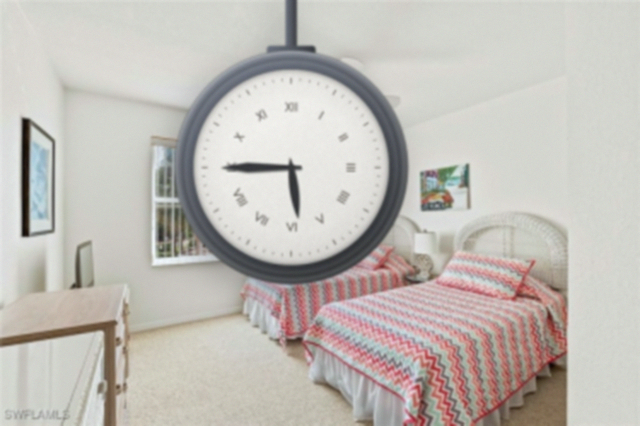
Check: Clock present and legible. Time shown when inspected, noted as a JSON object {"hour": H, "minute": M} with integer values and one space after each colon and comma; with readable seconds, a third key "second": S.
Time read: {"hour": 5, "minute": 45}
